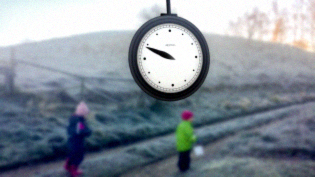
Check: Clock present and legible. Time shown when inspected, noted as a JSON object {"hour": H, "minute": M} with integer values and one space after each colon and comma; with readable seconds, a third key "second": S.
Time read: {"hour": 9, "minute": 49}
